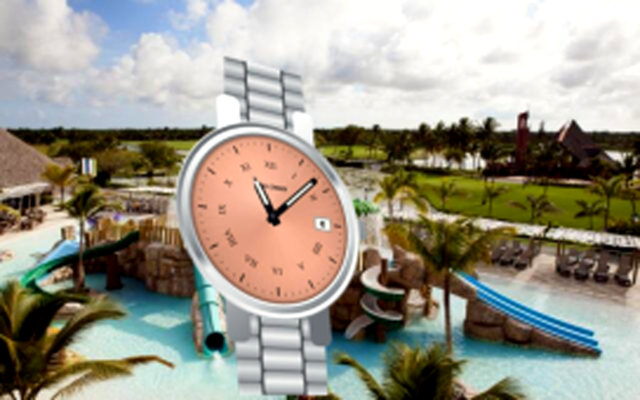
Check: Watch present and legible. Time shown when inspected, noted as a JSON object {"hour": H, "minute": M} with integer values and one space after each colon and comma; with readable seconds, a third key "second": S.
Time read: {"hour": 11, "minute": 8}
